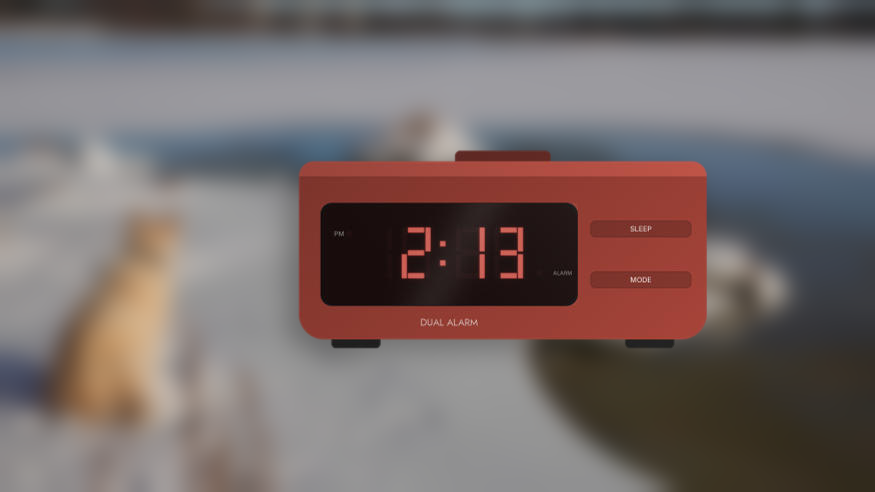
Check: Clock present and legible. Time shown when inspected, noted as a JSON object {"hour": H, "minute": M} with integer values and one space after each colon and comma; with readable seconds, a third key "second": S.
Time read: {"hour": 2, "minute": 13}
